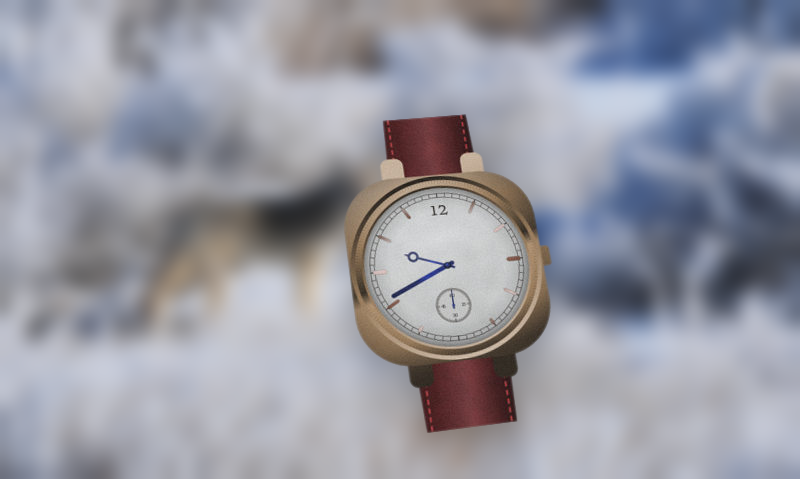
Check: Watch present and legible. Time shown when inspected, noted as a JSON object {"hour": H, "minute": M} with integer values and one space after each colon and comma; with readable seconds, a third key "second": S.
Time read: {"hour": 9, "minute": 41}
